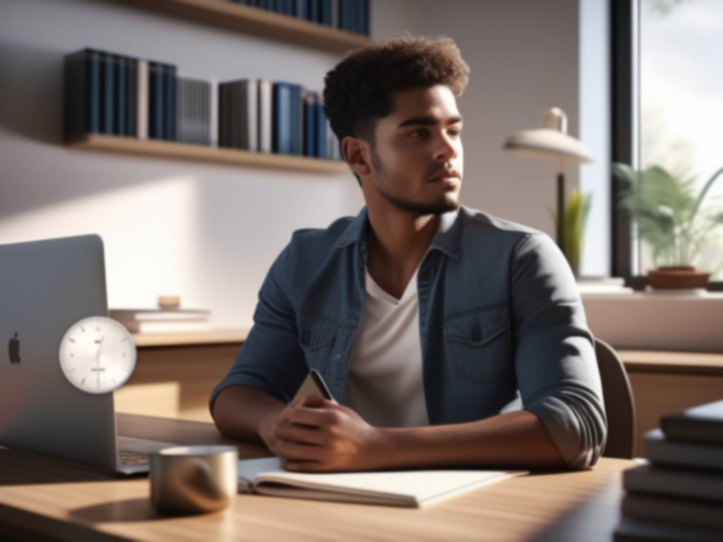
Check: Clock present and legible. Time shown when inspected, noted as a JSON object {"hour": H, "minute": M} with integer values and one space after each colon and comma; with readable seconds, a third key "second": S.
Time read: {"hour": 12, "minute": 30}
